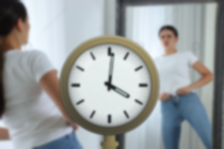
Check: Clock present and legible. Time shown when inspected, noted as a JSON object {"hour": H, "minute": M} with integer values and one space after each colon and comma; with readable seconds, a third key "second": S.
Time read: {"hour": 4, "minute": 1}
